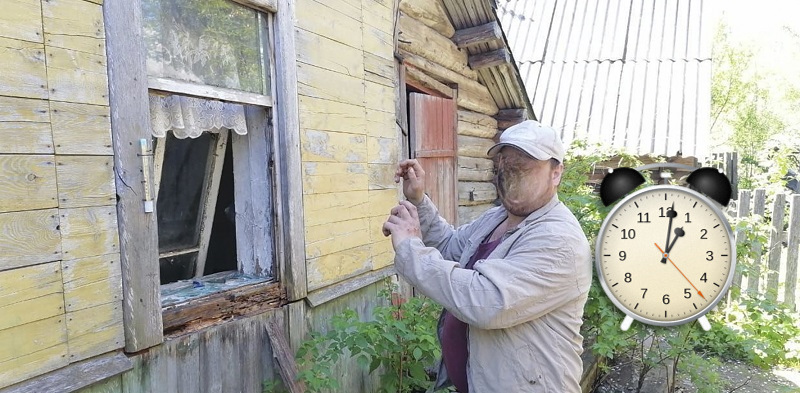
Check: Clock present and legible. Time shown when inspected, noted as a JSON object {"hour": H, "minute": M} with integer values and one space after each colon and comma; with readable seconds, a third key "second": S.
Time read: {"hour": 1, "minute": 1, "second": 23}
